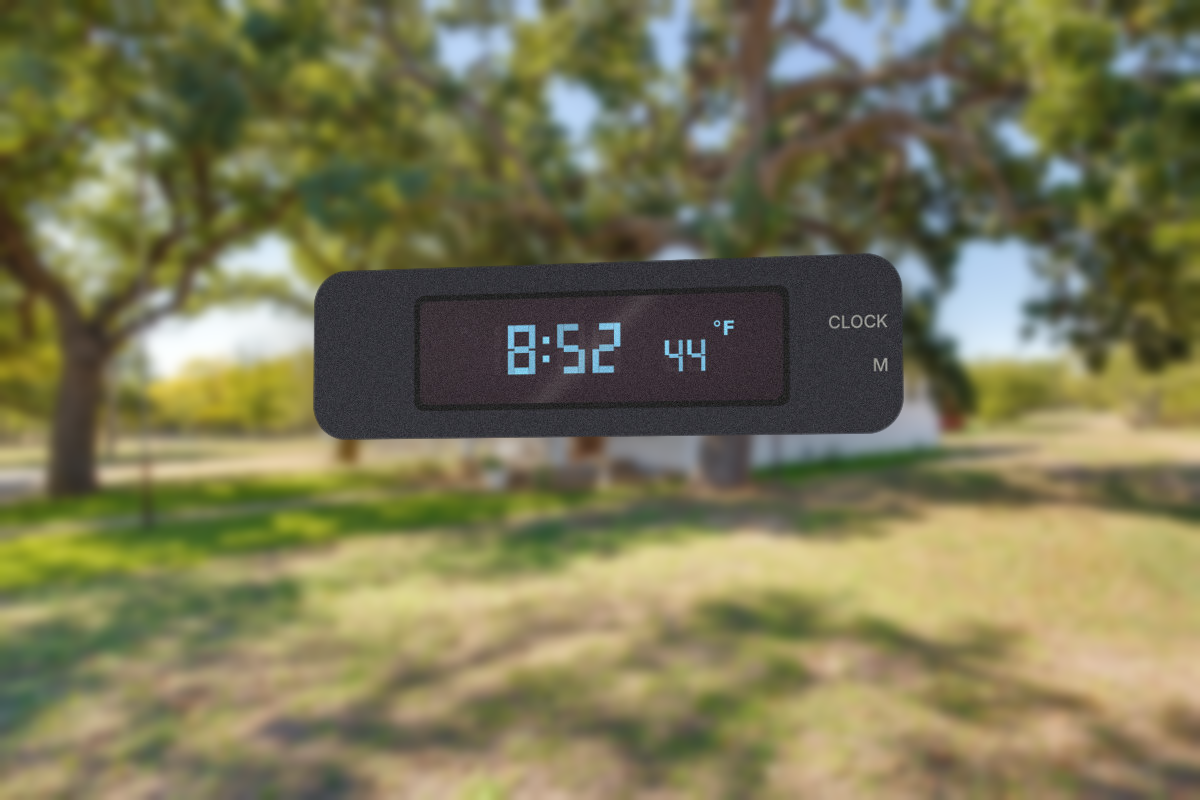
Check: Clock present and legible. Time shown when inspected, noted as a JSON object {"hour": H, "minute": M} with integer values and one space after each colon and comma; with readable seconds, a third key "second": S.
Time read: {"hour": 8, "minute": 52}
